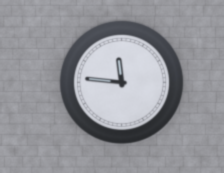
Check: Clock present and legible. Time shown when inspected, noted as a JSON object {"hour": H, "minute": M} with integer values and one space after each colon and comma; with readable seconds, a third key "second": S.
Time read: {"hour": 11, "minute": 46}
